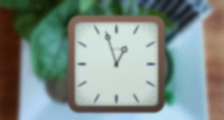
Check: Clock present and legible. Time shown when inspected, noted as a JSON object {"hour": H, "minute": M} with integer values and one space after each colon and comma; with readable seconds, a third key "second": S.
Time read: {"hour": 12, "minute": 57}
